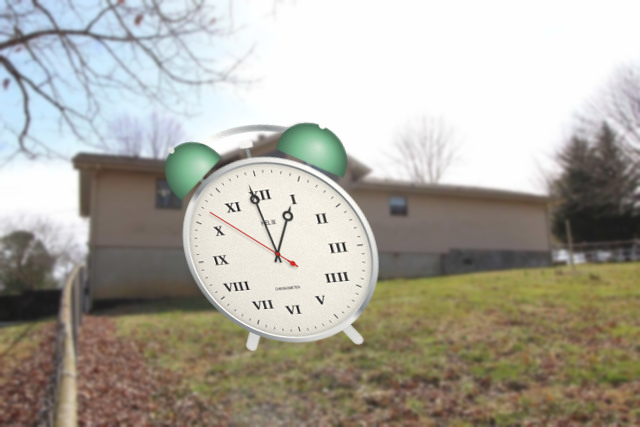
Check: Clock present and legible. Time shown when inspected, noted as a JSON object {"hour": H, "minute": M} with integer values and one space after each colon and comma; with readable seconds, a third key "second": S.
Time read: {"hour": 12, "minute": 58, "second": 52}
